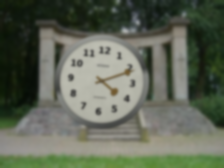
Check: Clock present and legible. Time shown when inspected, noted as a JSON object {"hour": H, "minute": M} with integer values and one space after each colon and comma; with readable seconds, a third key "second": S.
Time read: {"hour": 4, "minute": 11}
